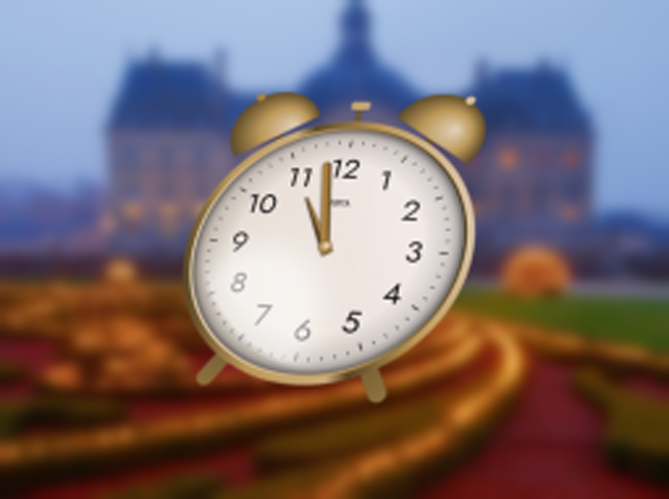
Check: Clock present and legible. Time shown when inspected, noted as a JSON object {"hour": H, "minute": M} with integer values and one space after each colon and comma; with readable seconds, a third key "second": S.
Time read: {"hour": 10, "minute": 58}
